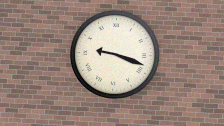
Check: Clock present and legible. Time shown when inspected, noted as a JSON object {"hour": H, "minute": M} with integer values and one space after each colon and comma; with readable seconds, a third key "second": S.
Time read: {"hour": 9, "minute": 18}
